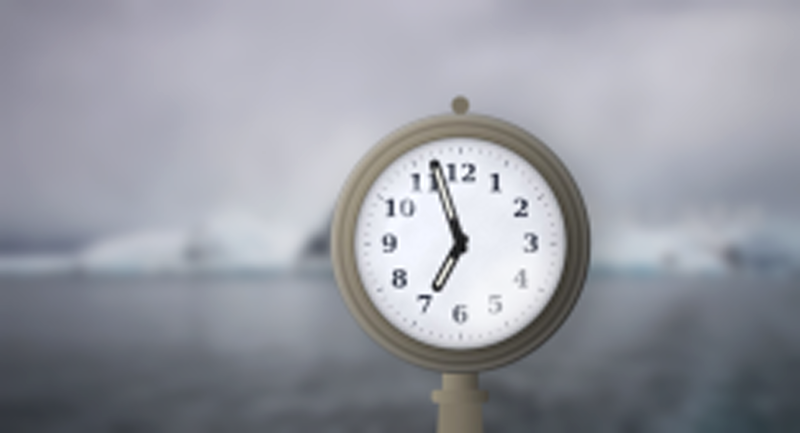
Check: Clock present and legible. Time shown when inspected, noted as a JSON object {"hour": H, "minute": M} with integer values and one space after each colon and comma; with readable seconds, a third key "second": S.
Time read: {"hour": 6, "minute": 57}
